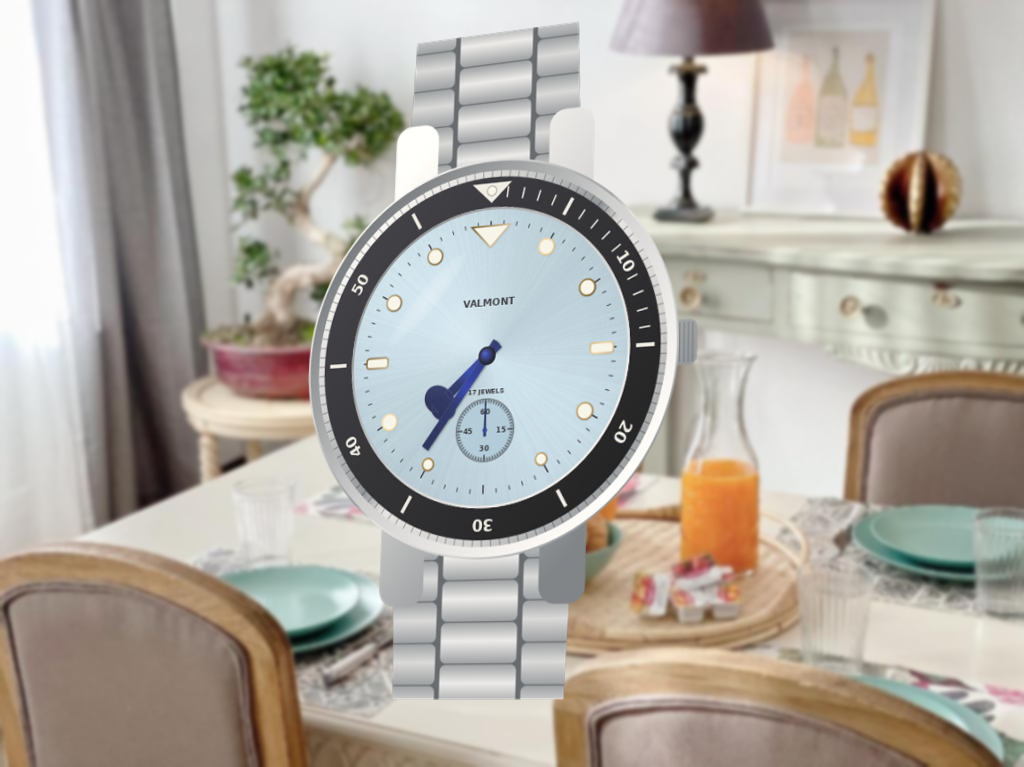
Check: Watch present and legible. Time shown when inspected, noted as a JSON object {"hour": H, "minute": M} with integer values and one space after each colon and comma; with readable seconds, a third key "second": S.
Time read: {"hour": 7, "minute": 36}
